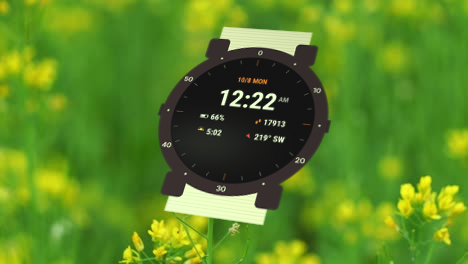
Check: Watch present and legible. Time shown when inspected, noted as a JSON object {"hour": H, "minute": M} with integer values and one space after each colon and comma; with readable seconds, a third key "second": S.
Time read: {"hour": 12, "minute": 22}
